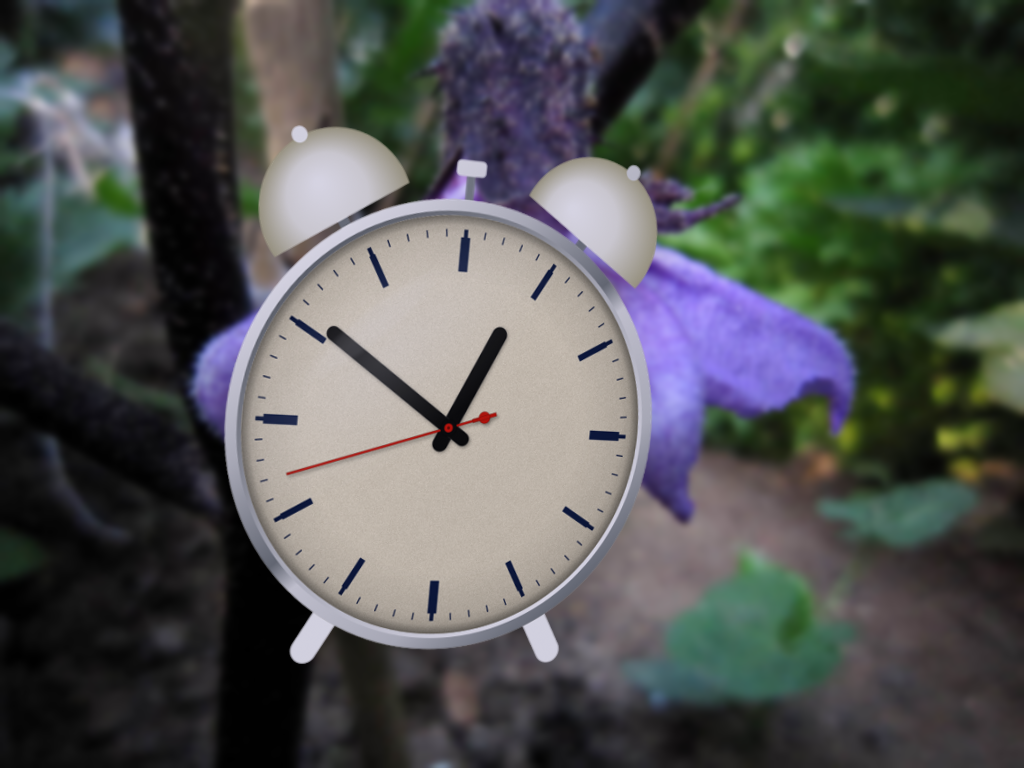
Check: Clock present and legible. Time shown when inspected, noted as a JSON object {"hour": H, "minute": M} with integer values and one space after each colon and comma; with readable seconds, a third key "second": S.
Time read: {"hour": 12, "minute": 50, "second": 42}
